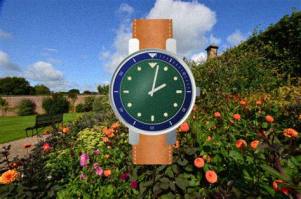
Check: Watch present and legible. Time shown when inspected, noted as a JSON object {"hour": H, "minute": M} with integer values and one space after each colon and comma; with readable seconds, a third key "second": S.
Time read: {"hour": 2, "minute": 2}
